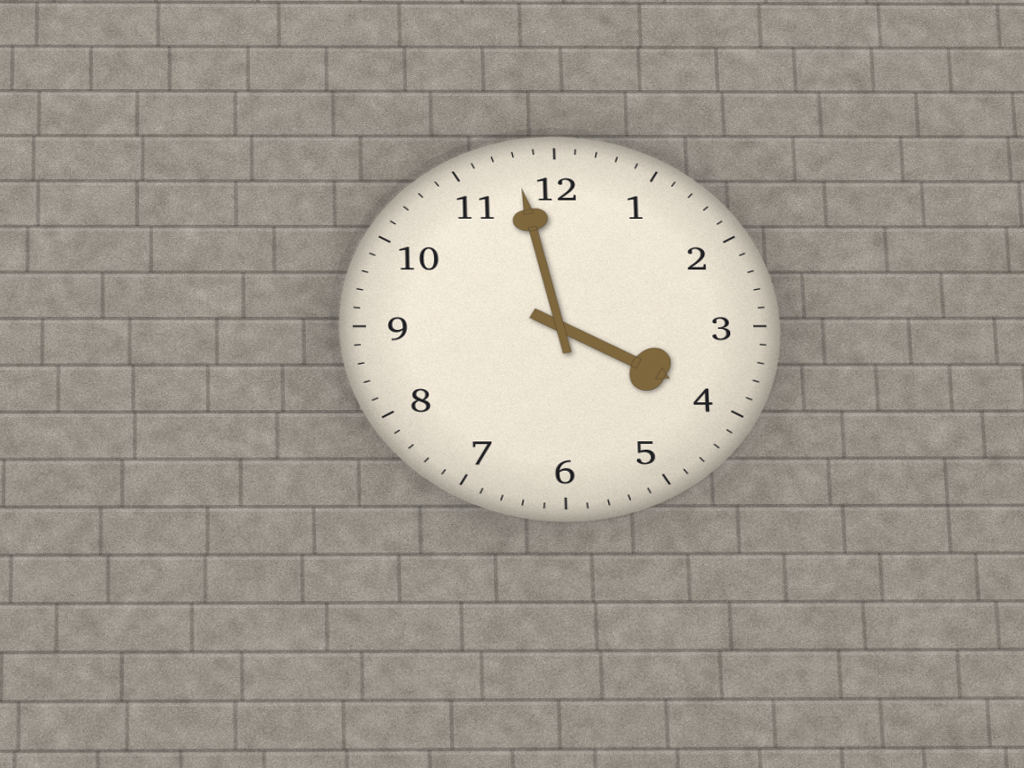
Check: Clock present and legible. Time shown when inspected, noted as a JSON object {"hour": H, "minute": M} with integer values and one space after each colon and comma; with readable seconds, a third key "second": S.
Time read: {"hour": 3, "minute": 58}
